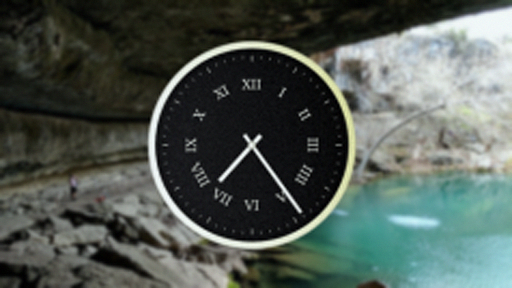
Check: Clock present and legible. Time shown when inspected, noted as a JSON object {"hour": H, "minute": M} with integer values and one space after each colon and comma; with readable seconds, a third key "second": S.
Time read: {"hour": 7, "minute": 24}
